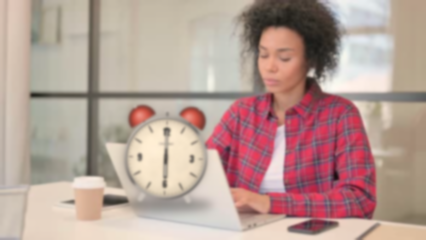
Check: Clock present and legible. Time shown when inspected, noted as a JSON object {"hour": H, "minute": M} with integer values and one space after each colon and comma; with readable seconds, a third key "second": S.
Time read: {"hour": 6, "minute": 0}
